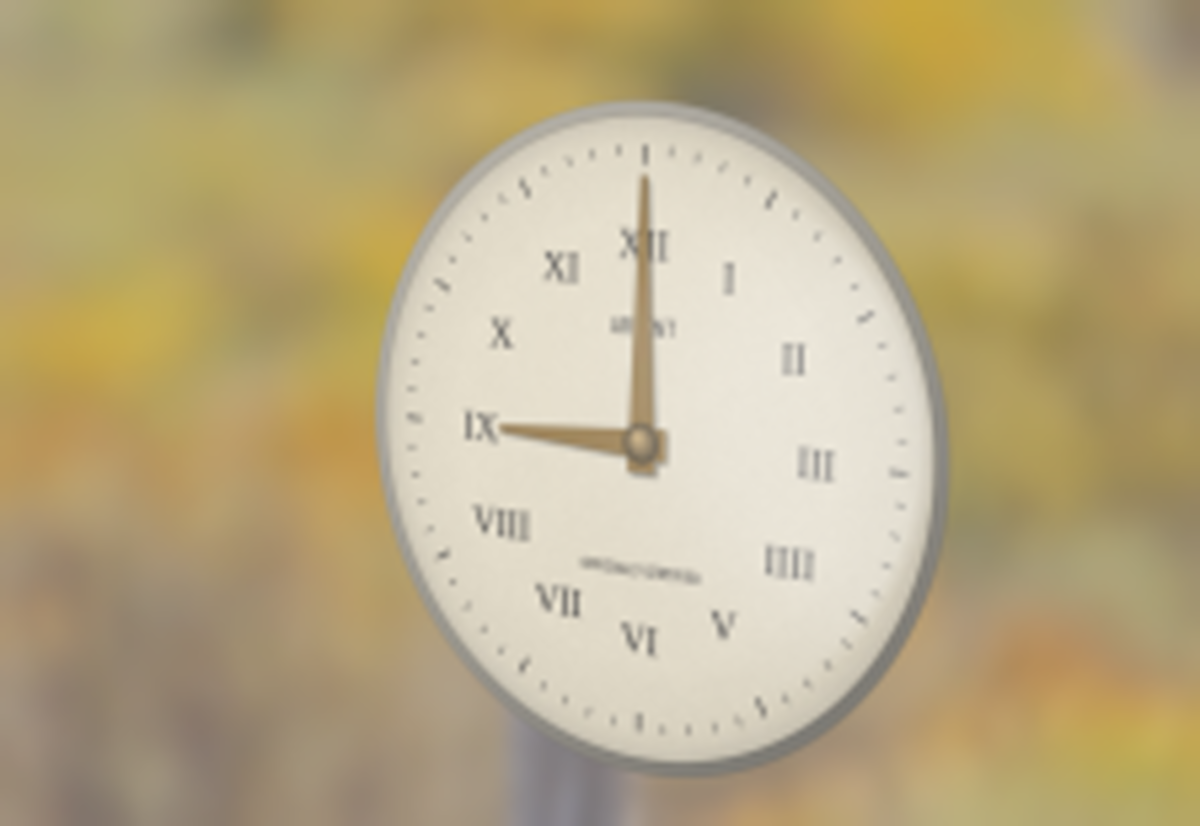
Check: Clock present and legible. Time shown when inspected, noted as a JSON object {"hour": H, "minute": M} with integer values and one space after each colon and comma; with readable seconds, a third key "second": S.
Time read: {"hour": 9, "minute": 0}
